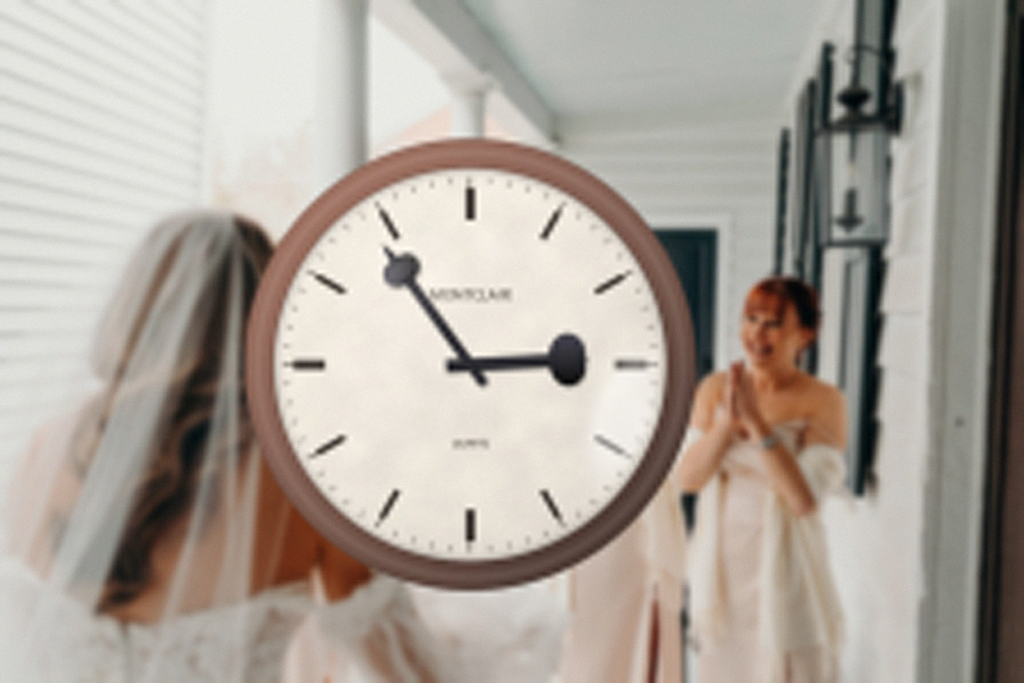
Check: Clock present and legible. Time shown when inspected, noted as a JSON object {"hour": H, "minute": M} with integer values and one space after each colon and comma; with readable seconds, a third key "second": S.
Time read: {"hour": 2, "minute": 54}
